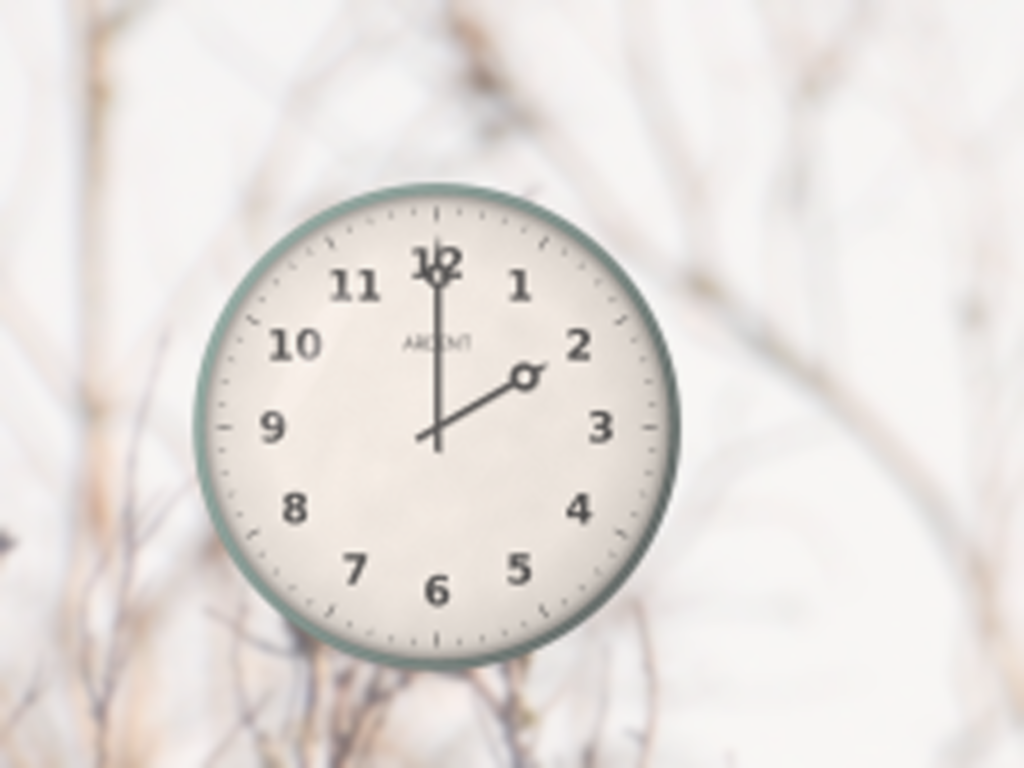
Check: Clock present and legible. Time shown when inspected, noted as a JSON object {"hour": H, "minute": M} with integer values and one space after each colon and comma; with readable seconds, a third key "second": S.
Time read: {"hour": 2, "minute": 0}
